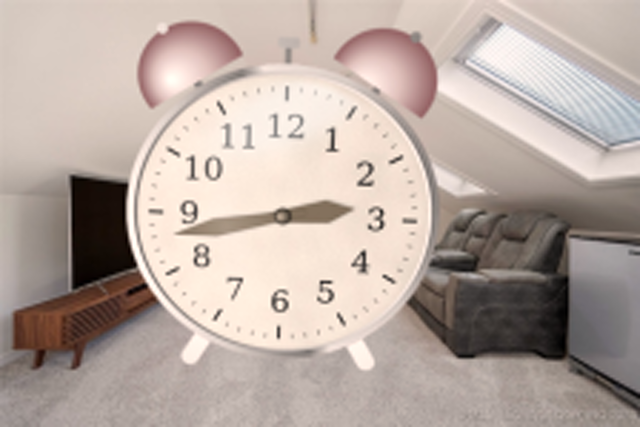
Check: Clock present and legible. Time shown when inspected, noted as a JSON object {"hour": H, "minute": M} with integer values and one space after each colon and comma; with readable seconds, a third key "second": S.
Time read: {"hour": 2, "minute": 43}
